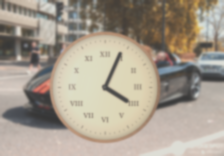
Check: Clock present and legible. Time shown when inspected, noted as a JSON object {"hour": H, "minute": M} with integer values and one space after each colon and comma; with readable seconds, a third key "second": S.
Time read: {"hour": 4, "minute": 4}
